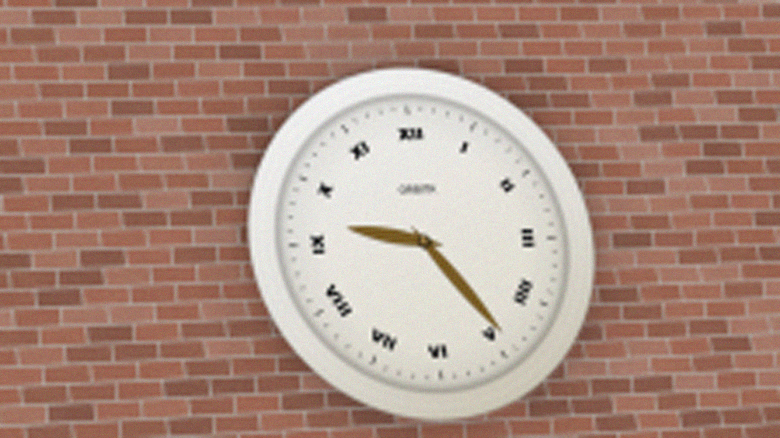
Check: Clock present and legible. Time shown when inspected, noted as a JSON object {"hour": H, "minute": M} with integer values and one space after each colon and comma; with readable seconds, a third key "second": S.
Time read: {"hour": 9, "minute": 24}
